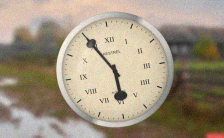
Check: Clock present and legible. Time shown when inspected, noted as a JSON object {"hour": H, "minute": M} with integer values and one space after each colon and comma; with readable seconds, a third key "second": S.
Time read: {"hour": 5, "minute": 55}
